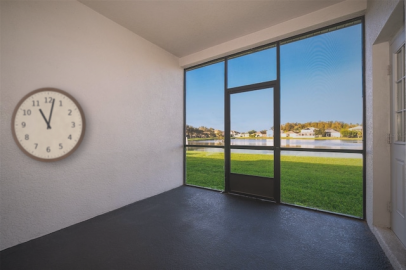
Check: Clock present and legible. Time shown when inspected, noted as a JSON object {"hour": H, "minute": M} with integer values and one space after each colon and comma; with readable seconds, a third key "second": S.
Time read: {"hour": 11, "minute": 2}
